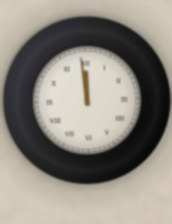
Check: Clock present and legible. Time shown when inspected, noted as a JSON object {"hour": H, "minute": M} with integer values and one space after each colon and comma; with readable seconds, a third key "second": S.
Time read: {"hour": 11, "minute": 59}
